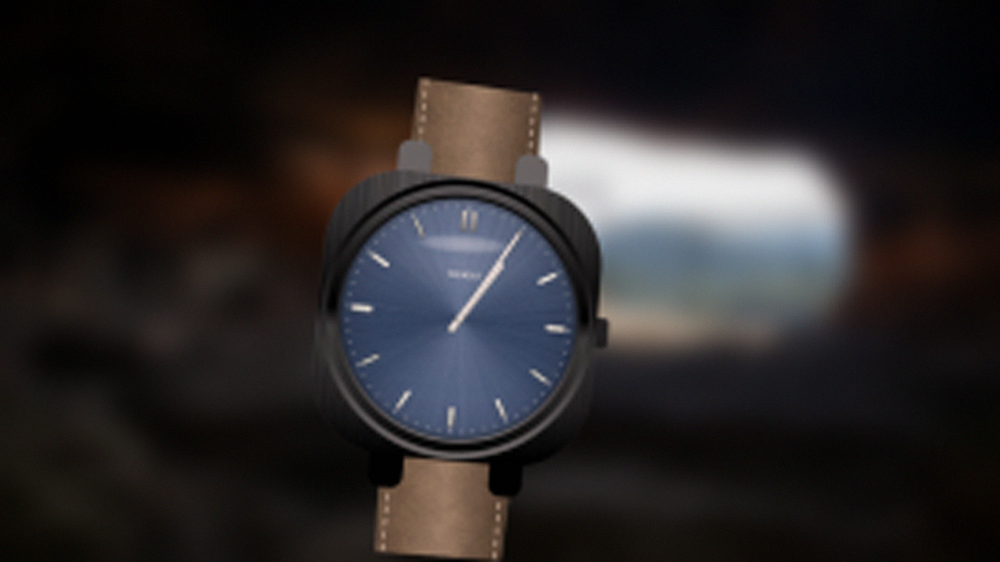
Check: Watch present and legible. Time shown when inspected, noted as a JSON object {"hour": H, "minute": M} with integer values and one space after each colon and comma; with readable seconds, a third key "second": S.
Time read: {"hour": 1, "minute": 5}
